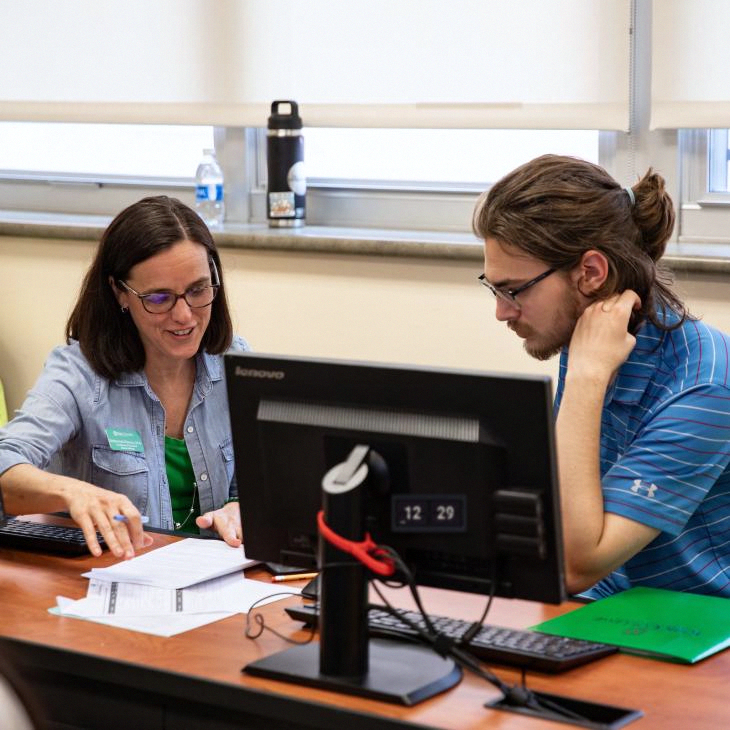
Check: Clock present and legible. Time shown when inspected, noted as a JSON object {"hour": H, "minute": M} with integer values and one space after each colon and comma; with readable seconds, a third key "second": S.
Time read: {"hour": 12, "minute": 29}
